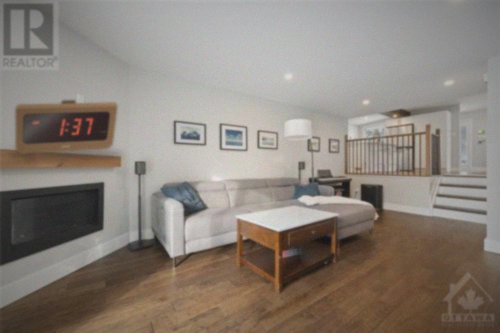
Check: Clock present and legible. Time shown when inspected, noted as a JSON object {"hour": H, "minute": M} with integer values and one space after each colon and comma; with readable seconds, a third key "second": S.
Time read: {"hour": 1, "minute": 37}
